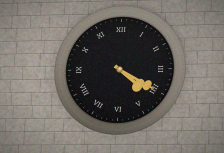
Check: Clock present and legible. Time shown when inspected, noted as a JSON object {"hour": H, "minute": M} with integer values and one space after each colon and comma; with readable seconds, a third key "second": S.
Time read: {"hour": 4, "minute": 20}
